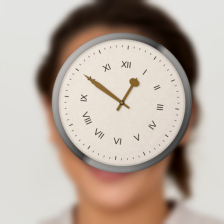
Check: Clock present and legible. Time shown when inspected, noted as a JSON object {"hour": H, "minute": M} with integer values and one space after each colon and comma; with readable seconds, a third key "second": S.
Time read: {"hour": 12, "minute": 50}
